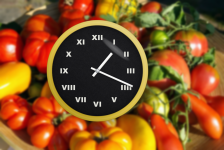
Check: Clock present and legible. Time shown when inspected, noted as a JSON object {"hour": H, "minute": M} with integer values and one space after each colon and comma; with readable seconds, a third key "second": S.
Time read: {"hour": 1, "minute": 19}
